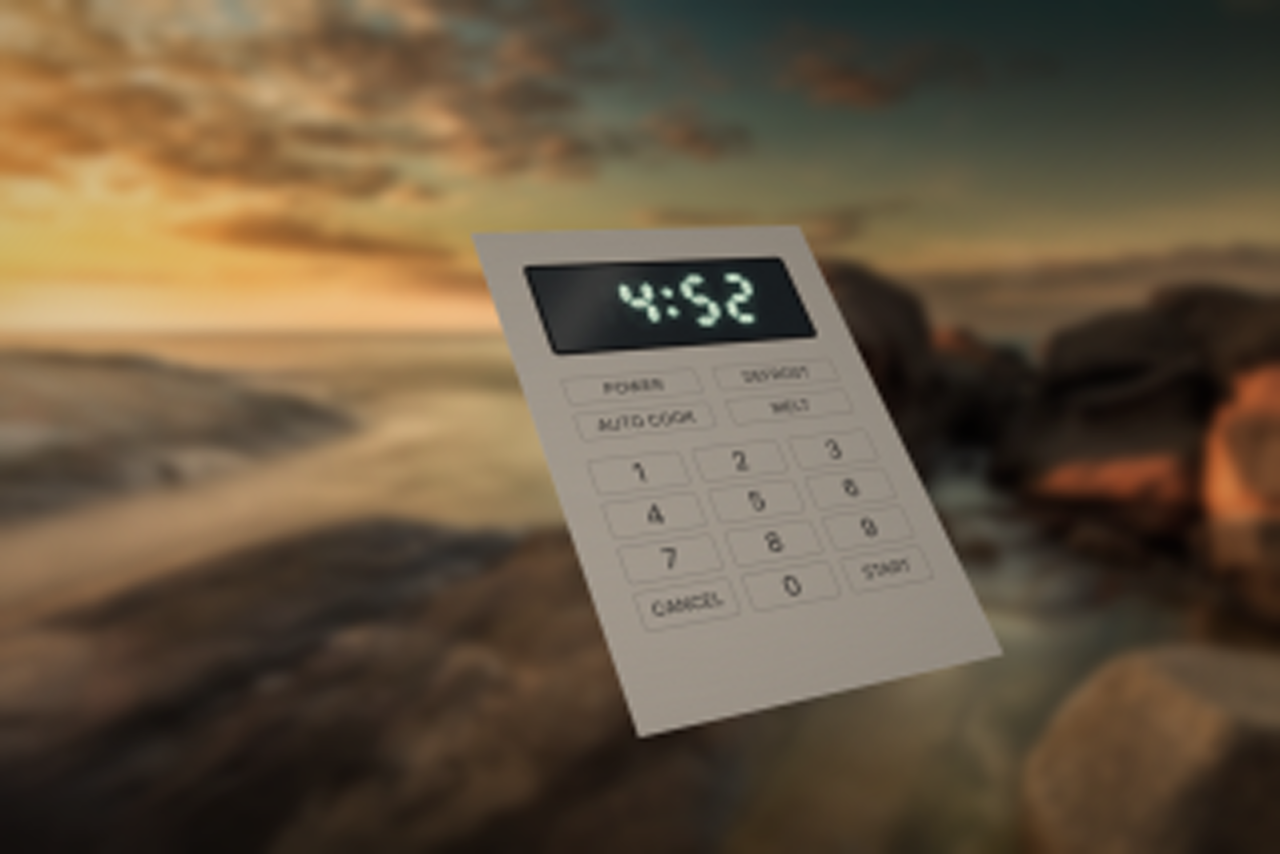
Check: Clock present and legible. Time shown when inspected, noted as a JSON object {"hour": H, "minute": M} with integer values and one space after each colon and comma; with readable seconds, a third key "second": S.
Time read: {"hour": 4, "minute": 52}
